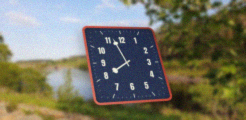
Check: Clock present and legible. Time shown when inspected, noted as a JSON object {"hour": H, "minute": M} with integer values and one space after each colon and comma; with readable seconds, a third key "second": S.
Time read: {"hour": 7, "minute": 57}
